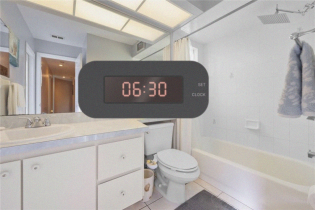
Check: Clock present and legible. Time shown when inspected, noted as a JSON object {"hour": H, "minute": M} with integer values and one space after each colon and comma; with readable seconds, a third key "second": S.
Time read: {"hour": 6, "minute": 30}
